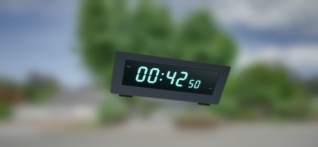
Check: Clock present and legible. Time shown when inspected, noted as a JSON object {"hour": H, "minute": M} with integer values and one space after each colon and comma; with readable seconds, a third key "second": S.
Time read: {"hour": 0, "minute": 42, "second": 50}
